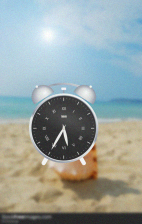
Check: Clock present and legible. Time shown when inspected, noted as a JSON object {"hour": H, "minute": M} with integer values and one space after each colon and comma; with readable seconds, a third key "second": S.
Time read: {"hour": 5, "minute": 35}
